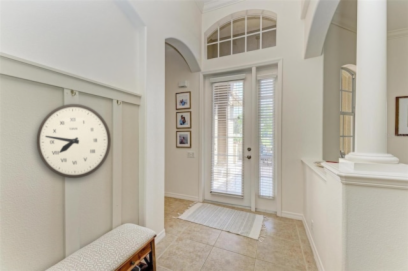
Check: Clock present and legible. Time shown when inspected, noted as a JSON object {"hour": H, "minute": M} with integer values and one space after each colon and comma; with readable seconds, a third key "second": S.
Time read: {"hour": 7, "minute": 47}
